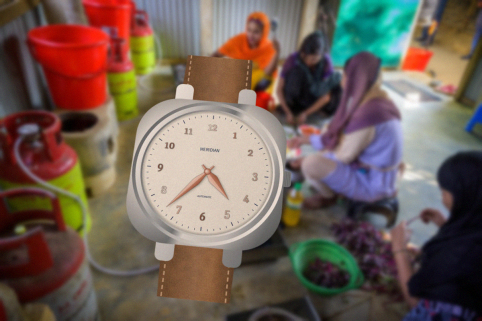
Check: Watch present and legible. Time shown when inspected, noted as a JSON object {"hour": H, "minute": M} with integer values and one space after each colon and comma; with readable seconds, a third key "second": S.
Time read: {"hour": 4, "minute": 37}
